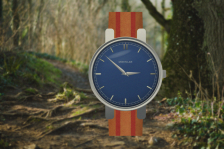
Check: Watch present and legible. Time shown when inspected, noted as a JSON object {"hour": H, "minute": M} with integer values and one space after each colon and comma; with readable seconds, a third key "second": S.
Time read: {"hour": 2, "minute": 52}
